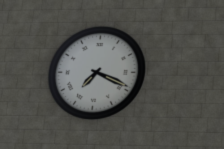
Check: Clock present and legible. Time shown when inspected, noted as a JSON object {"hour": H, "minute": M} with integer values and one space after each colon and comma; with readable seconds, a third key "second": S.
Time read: {"hour": 7, "minute": 19}
